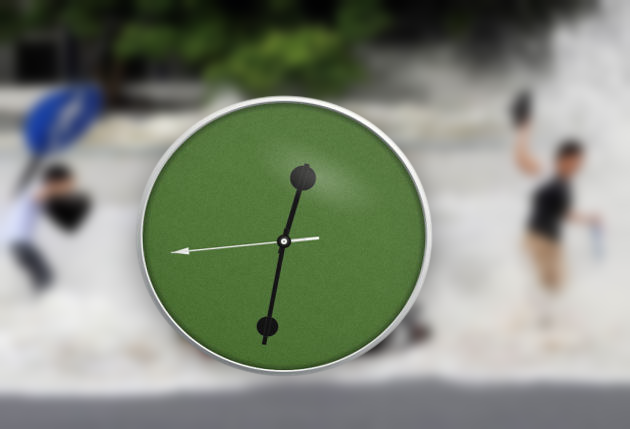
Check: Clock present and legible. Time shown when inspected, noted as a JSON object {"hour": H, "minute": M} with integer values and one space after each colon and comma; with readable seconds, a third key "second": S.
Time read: {"hour": 12, "minute": 31, "second": 44}
